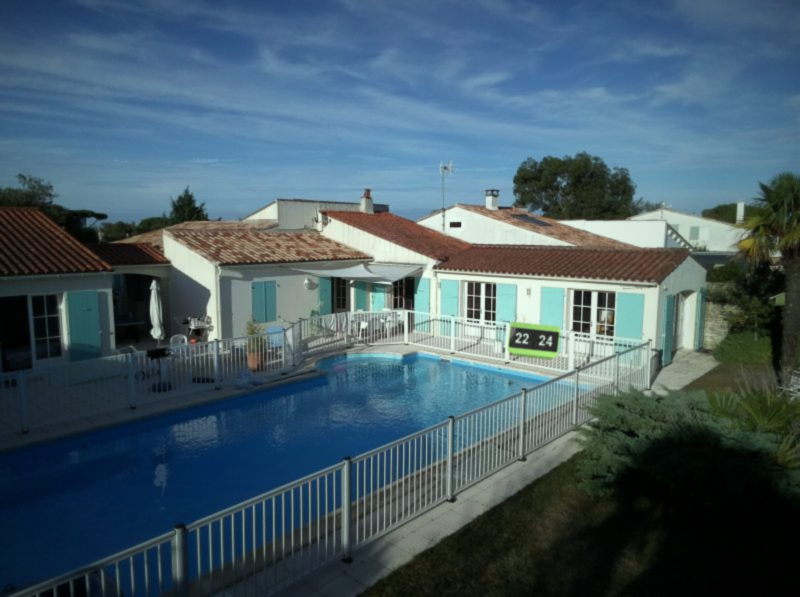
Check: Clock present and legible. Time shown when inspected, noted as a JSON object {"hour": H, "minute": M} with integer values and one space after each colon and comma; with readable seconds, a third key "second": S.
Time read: {"hour": 22, "minute": 24}
